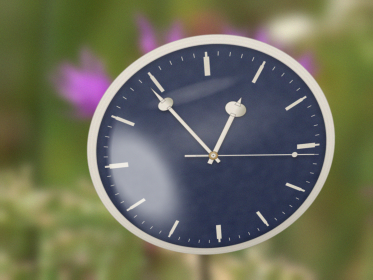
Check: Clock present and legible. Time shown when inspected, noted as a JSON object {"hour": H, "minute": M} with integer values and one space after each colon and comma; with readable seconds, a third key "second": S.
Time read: {"hour": 12, "minute": 54, "second": 16}
